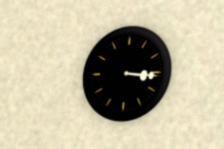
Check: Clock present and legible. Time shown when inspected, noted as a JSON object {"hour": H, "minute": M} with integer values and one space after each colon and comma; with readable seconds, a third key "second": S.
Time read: {"hour": 3, "minute": 16}
